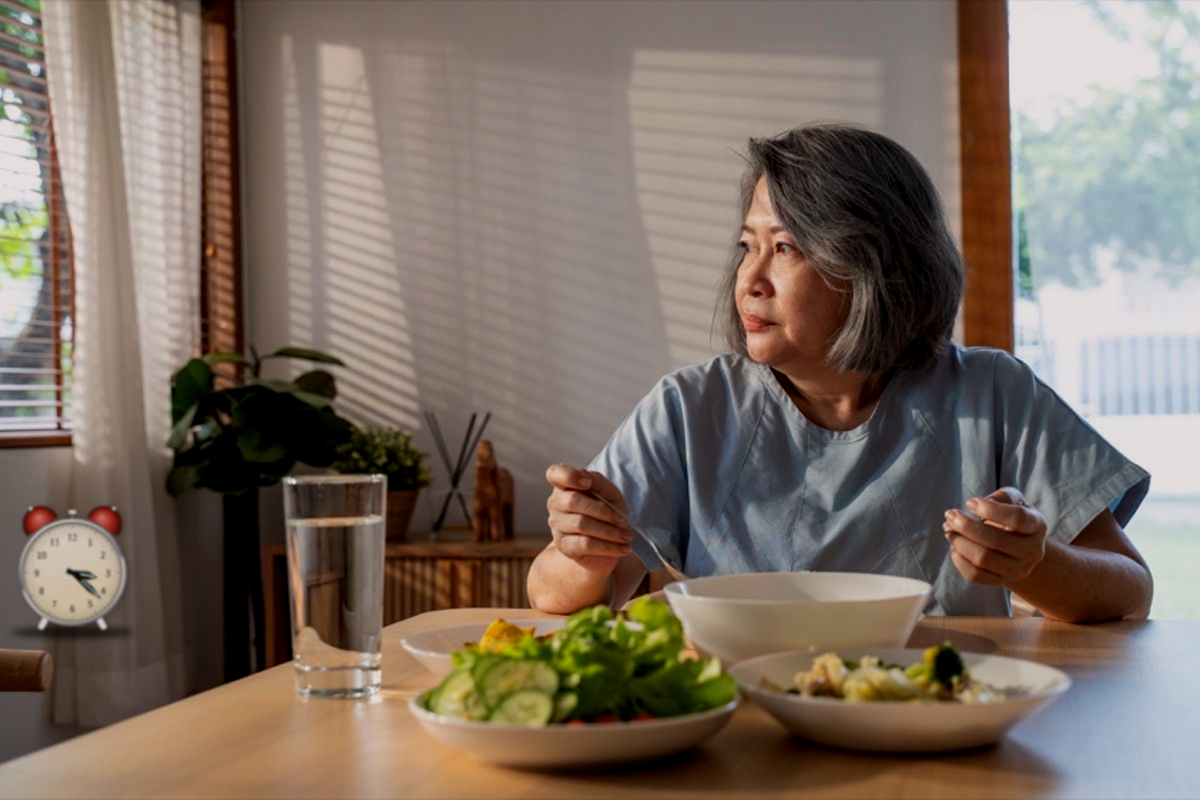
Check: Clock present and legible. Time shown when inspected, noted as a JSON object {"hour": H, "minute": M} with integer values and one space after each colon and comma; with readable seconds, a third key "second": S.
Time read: {"hour": 3, "minute": 22}
